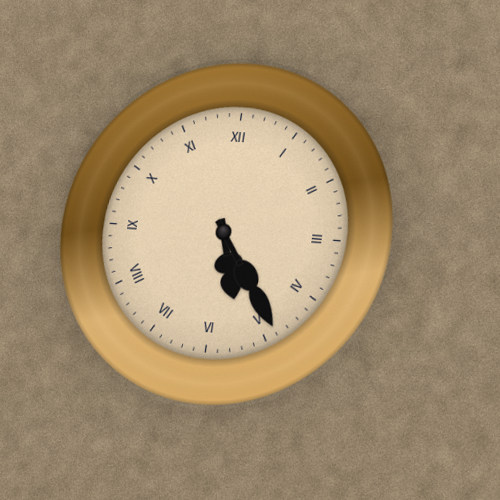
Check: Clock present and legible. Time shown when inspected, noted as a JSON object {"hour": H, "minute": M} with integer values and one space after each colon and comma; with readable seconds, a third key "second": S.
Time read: {"hour": 5, "minute": 24}
